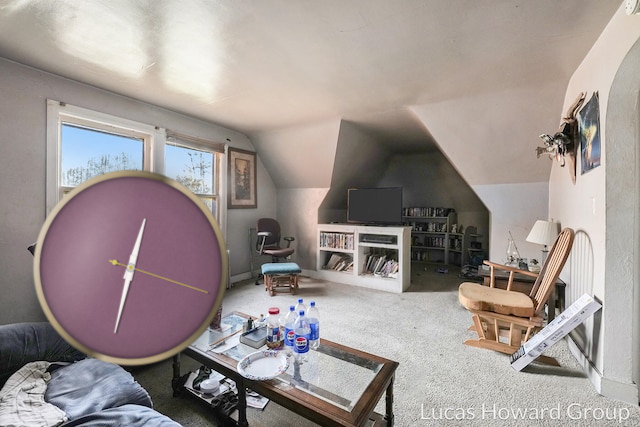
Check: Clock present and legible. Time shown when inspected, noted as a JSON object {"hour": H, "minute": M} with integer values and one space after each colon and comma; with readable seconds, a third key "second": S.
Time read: {"hour": 12, "minute": 32, "second": 18}
